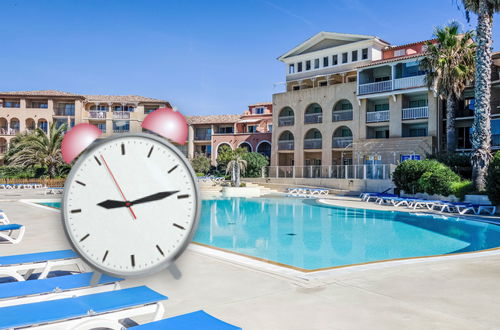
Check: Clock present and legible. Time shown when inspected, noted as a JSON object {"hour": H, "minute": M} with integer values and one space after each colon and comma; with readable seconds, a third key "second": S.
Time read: {"hour": 9, "minute": 13, "second": 56}
